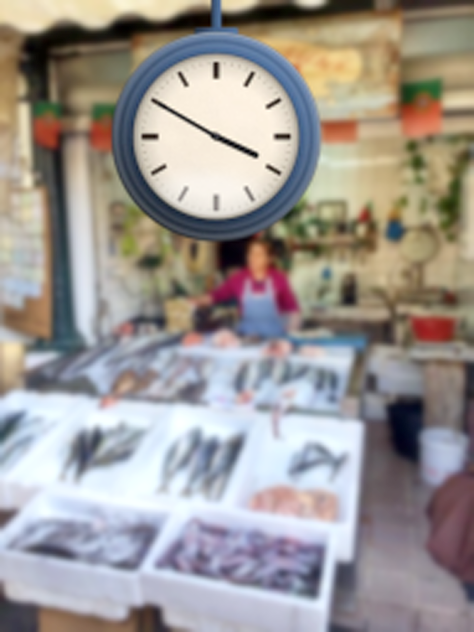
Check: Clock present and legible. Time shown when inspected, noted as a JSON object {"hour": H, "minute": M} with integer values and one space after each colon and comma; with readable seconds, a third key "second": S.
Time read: {"hour": 3, "minute": 50}
